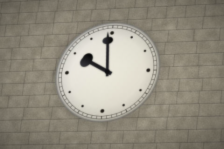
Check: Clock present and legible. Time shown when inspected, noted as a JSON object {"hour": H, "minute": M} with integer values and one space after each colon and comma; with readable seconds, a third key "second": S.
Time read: {"hour": 9, "minute": 59}
